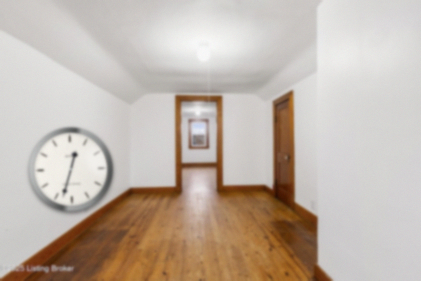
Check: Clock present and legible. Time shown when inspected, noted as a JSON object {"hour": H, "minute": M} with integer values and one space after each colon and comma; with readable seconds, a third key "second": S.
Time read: {"hour": 12, "minute": 33}
